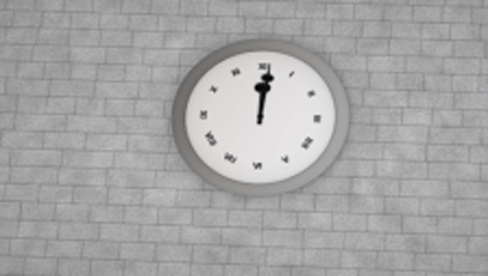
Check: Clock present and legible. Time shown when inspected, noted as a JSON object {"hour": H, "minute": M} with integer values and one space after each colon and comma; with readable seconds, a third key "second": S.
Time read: {"hour": 12, "minute": 1}
